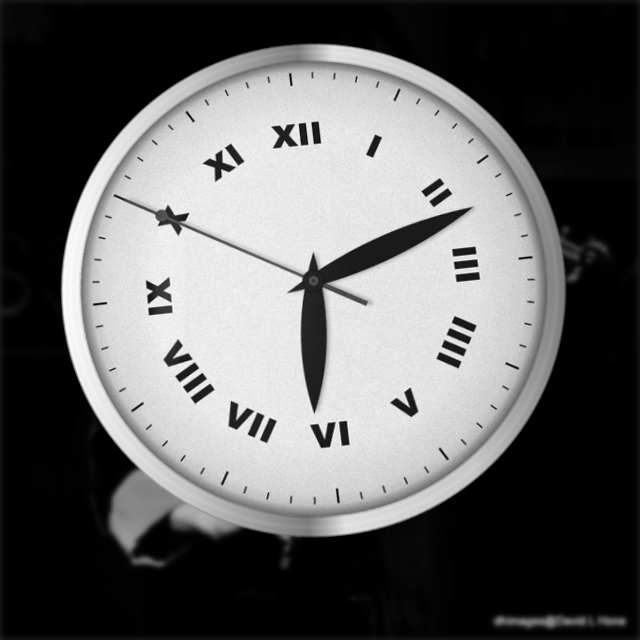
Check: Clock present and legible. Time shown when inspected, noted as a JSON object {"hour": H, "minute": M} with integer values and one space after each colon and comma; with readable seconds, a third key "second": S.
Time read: {"hour": 6, "minute": 11, "second": 50}
